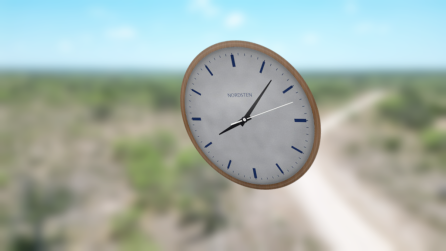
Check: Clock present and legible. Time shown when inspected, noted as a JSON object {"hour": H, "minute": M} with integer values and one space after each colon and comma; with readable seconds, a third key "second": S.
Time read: {"hour": 8, "minute": 7, "second": 12}
